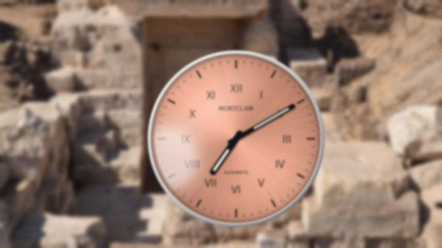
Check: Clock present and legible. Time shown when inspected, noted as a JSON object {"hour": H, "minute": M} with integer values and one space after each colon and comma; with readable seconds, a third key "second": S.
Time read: {"hour": 7, "minute": 10}
